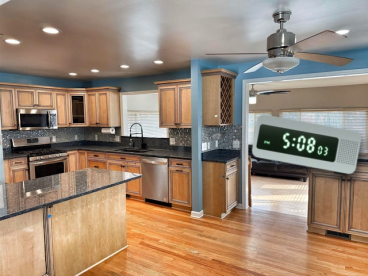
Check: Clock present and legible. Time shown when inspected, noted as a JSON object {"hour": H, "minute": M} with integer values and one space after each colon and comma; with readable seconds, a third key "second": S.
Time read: {"hour": 5, "minute": 8, "second": 3}
